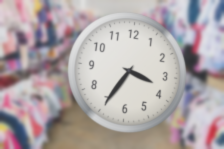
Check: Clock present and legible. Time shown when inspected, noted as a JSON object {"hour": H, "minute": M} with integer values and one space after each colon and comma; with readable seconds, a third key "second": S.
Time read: {"hour": 3, "minute": 35}
